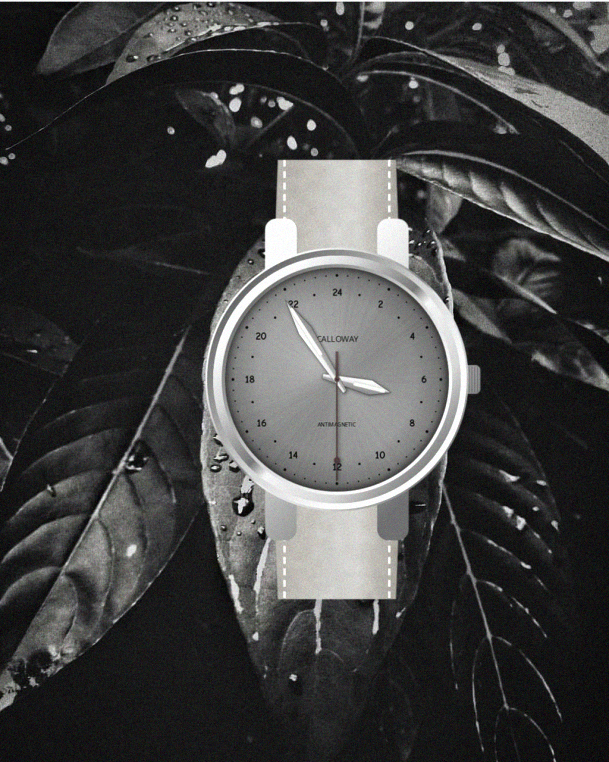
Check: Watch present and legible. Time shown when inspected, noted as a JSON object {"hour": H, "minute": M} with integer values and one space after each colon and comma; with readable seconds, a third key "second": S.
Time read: {"hour": 6, "minute": 54, "second": 30}
